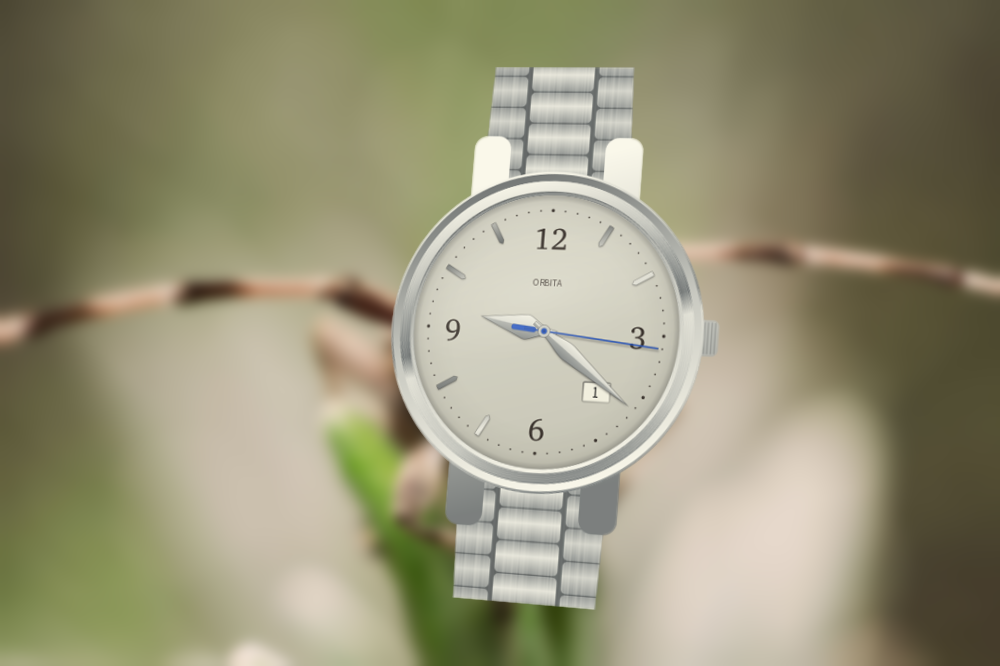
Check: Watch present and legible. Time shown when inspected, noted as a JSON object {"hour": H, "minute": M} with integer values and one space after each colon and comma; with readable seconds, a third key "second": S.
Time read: {"hour": 9, "minute": 21, "second": 16}
